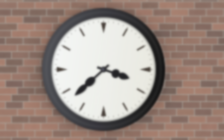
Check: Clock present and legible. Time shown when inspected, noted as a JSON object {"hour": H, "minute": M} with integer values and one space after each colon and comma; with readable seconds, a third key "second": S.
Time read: {"hour": 3, "minute": 38}
